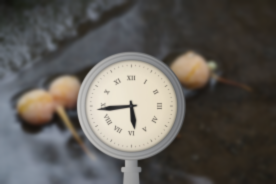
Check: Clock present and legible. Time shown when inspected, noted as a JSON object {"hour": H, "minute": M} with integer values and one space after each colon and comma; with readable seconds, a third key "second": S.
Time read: {"hour": 5, "minute": 44}
